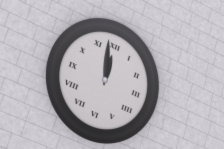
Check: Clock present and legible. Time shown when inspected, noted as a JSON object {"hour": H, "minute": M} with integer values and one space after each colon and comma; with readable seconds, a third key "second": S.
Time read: {"hour": 11, "minute": 58}
